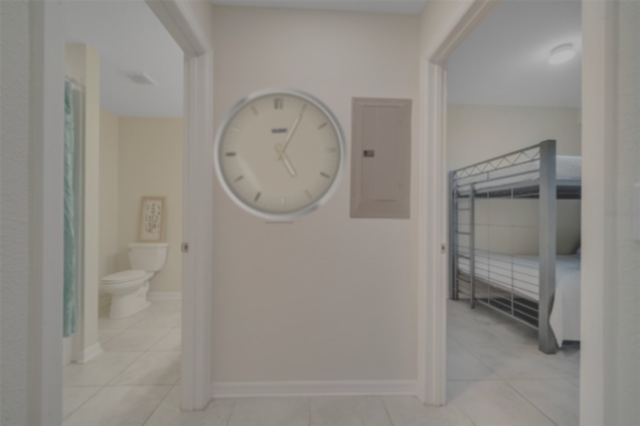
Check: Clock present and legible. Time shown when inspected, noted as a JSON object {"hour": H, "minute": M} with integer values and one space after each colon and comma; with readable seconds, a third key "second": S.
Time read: {"hour": 5, "minute": 5}
